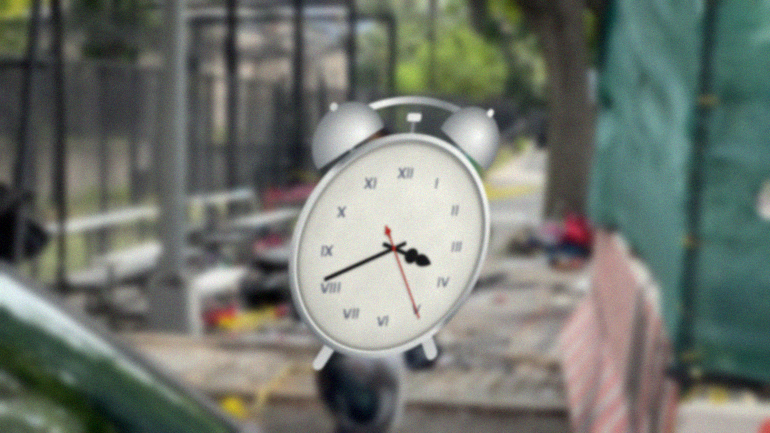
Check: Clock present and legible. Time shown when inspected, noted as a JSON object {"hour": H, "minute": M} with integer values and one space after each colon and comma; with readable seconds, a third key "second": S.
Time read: {"hour": 3, "minute": 41, "second": 25}
